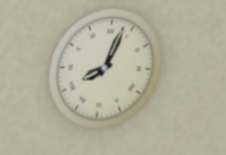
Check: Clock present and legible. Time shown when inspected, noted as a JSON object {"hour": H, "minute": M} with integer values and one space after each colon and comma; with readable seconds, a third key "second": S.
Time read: {"hour": 8, "minute": 3}
